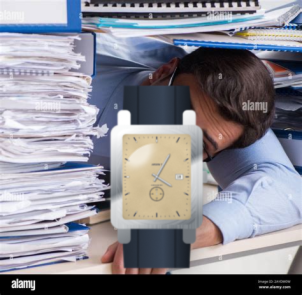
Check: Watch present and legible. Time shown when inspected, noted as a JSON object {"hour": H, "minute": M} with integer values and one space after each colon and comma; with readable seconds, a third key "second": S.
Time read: {"hour": 4, "minute": 5}
